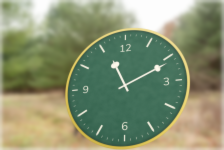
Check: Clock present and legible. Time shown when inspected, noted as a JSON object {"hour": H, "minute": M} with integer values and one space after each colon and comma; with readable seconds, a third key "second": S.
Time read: {"hour": 11, "minute": 11}
